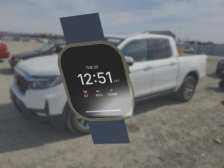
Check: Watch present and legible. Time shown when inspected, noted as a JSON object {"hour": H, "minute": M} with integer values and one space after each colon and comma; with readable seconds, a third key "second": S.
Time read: {"hour": 12, "minute": 51}
